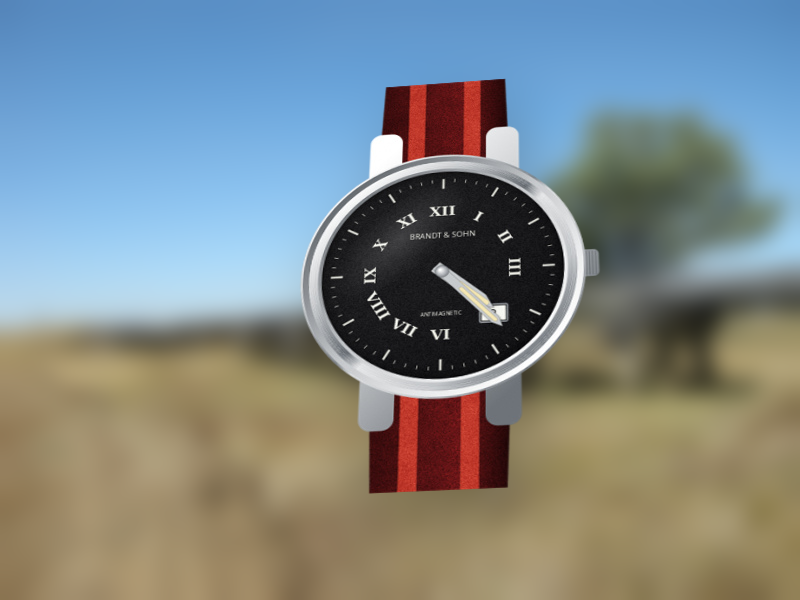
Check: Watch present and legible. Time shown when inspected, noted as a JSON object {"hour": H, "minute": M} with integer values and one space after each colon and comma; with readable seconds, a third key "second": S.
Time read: {"hour": 4, "minute": 23}
